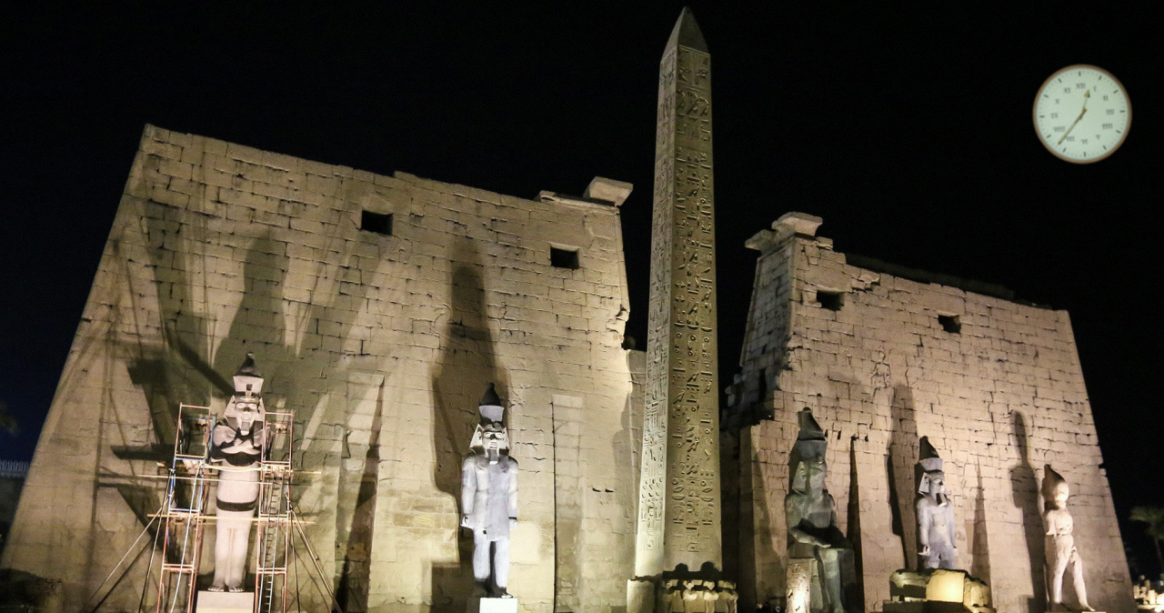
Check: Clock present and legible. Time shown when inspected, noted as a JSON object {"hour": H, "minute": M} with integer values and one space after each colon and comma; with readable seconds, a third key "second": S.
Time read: {"hour": 12, "minute": 37}
